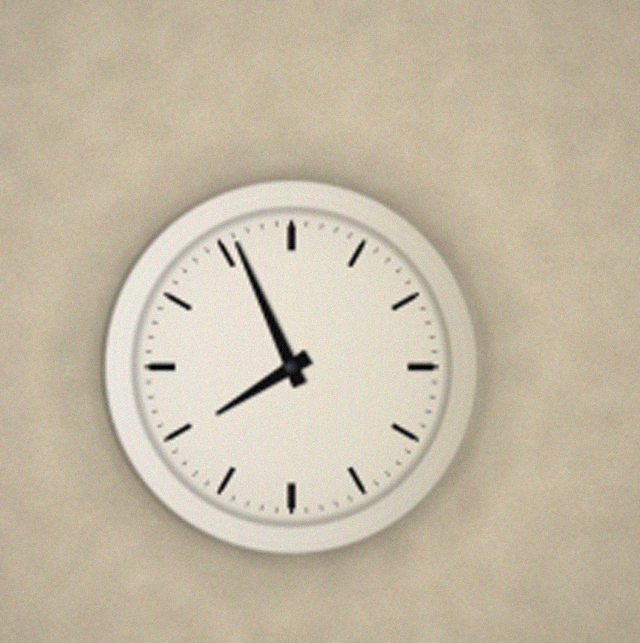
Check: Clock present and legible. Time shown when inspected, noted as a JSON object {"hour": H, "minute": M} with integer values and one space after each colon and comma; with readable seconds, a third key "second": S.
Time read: {"hour": 7, "minute": 56}
